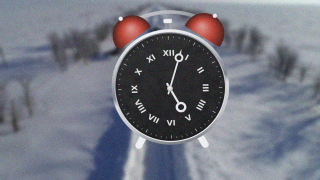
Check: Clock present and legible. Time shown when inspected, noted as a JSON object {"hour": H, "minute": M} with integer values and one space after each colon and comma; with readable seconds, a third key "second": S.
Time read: {"hour": 5, "minute": 3}
